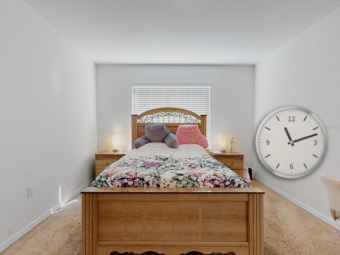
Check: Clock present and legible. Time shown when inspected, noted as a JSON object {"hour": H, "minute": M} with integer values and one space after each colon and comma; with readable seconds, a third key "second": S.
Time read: {"hour": 11, "minute": 12}
